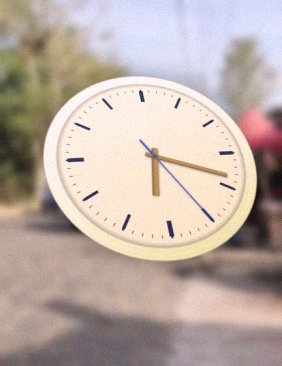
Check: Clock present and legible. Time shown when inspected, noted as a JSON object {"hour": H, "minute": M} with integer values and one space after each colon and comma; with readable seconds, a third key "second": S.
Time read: {"hour": 6, "minute": 18, "second": 25}
